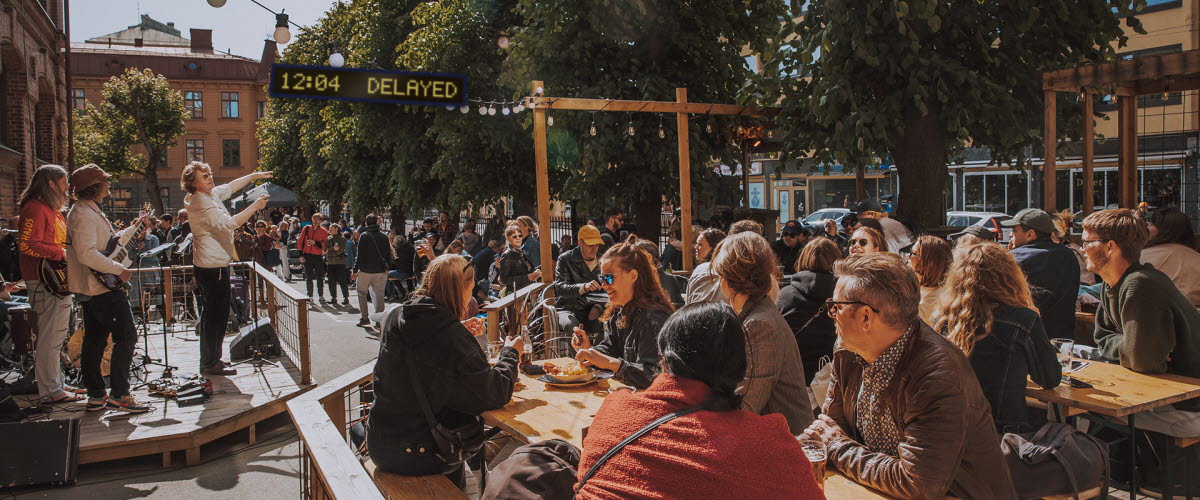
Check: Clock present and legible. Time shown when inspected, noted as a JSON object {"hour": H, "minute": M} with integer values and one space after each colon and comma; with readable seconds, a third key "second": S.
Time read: {"hour": 12, "minute": 4}
